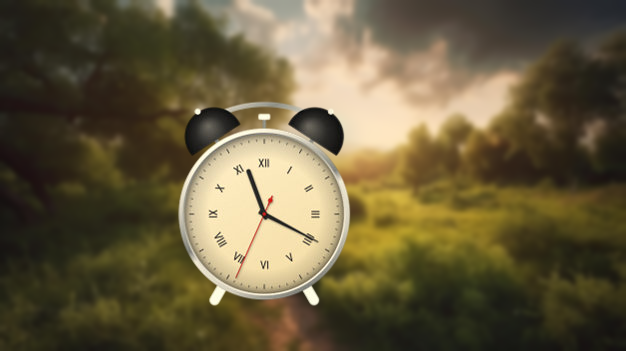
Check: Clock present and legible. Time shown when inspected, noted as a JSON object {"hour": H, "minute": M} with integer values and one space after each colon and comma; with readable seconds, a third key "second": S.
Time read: {"hour": 11, "minute": 19, "second": 34}
